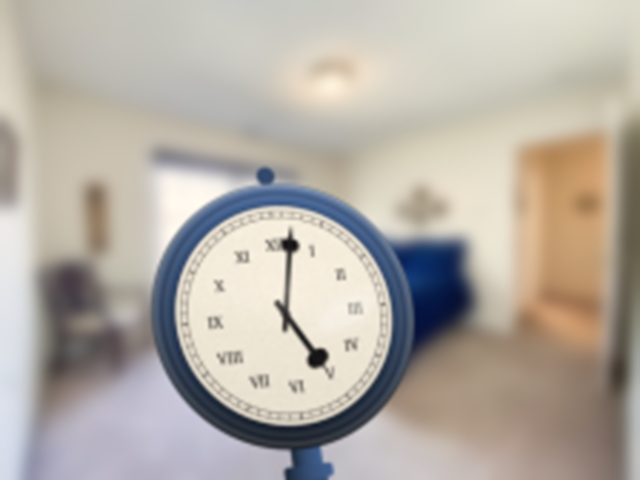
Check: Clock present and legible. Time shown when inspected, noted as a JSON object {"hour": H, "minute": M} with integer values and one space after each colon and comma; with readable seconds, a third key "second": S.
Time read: {"hour": 5, "minute": 2}
